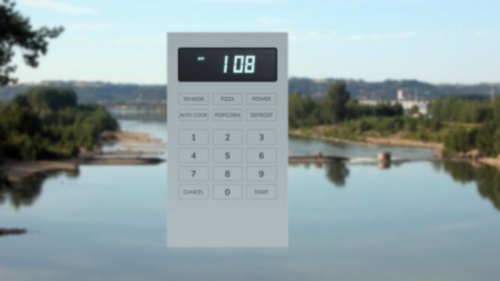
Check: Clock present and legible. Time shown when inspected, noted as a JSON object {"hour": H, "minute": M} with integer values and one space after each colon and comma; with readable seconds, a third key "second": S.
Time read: {"hour": 1, "minute": 8}
